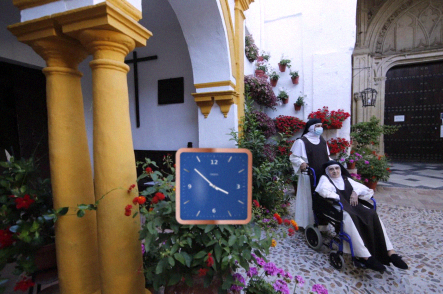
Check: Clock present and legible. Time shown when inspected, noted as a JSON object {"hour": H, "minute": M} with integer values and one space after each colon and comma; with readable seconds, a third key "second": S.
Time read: {"hour": 3, "minute": 52}
